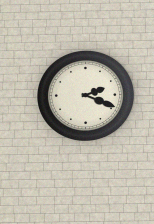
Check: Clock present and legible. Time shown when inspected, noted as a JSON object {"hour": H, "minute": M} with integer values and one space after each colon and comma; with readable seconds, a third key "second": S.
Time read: {"hour": 2, "minute": 19}
